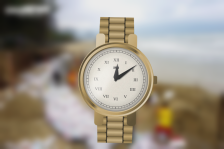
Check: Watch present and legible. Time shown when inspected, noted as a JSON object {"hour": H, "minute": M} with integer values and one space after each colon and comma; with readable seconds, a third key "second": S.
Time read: {"hour": 12, "minute": 9}
